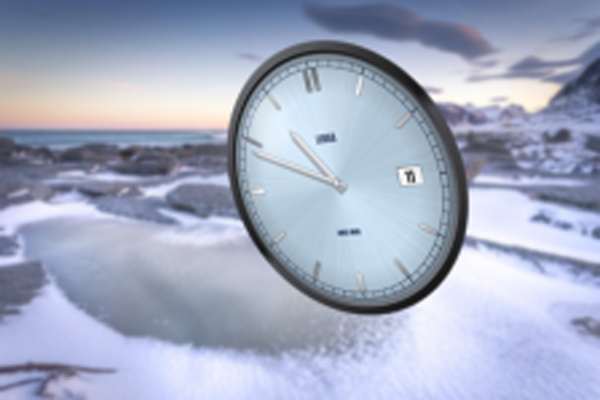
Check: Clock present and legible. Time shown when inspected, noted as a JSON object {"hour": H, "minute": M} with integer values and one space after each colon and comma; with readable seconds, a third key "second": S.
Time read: {"hour": 10, "minute": 49}
